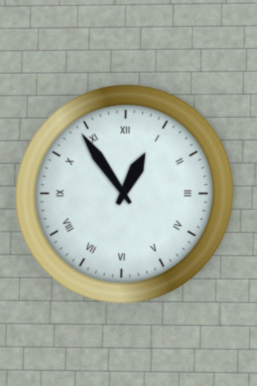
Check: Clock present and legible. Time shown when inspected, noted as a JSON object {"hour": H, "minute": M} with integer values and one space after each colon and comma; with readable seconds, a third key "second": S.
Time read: {"hour": 12, "minute": 54}
